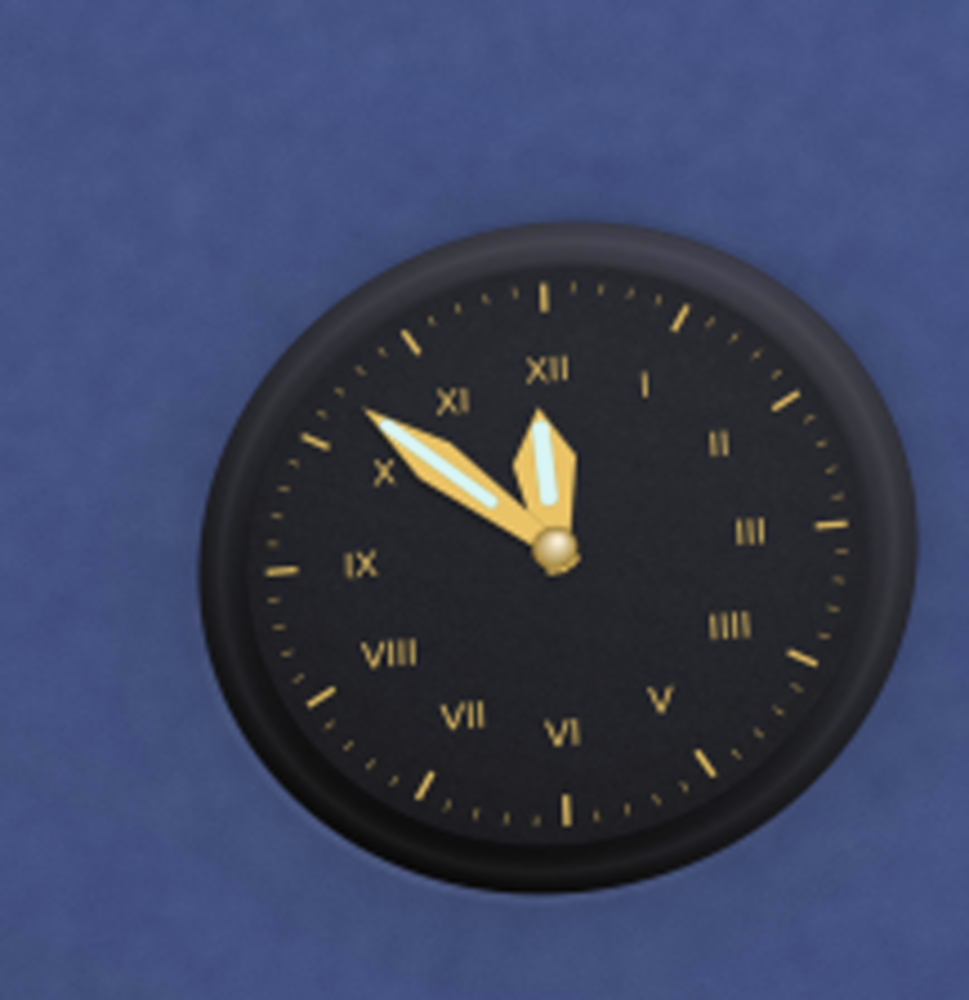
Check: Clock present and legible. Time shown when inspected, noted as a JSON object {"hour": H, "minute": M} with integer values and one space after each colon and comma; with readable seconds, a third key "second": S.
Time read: {"hour": 11, "minute": 52}
